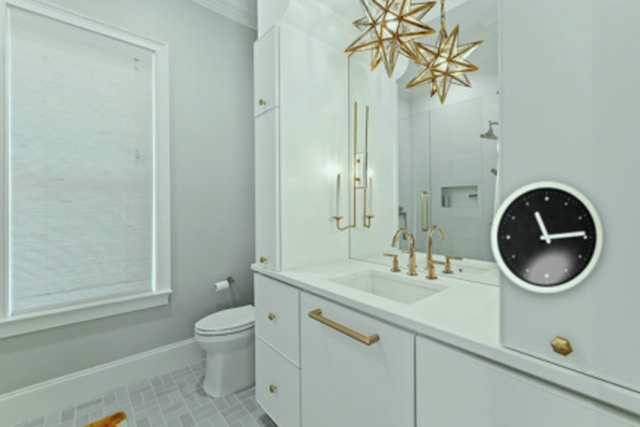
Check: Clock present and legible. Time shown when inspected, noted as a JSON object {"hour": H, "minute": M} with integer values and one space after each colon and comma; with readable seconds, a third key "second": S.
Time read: {"hour": 11, "minute": 14}
